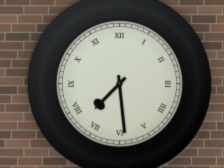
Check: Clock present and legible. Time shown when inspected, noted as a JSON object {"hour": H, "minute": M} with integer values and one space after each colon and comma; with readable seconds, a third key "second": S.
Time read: {"hour": 7, "minute": 29}
